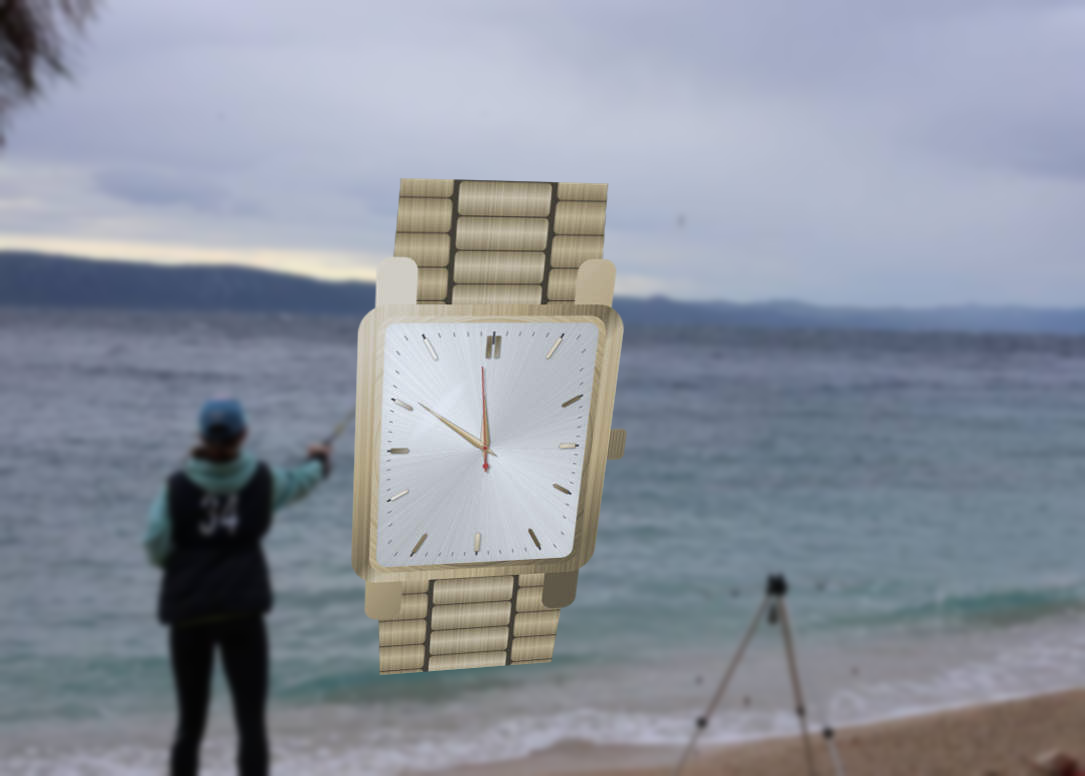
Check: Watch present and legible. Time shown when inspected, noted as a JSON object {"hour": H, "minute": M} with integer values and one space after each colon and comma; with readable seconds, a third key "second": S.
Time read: {"hour": 11, "minute": 50, "second": 59}
